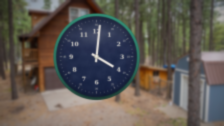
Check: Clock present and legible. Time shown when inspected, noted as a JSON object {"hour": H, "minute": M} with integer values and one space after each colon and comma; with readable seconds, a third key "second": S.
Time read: {"hour": 4, "minute": 1}
